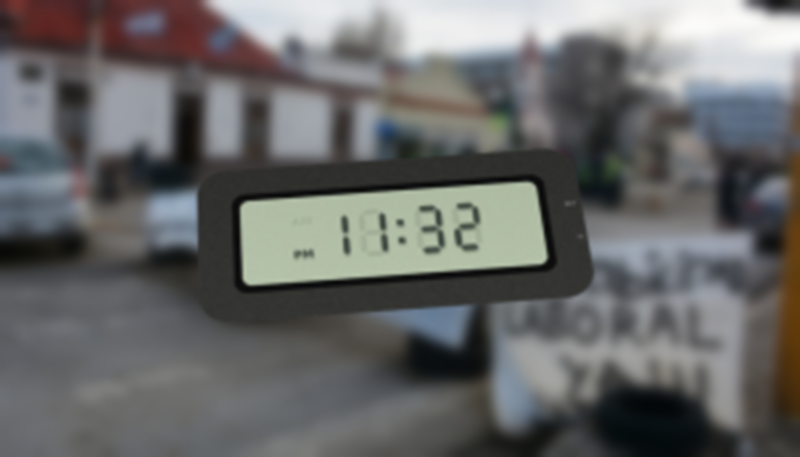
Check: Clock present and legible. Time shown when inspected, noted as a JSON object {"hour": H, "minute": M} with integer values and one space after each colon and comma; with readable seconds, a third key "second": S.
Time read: {"hour": 11, "minute": 32}
